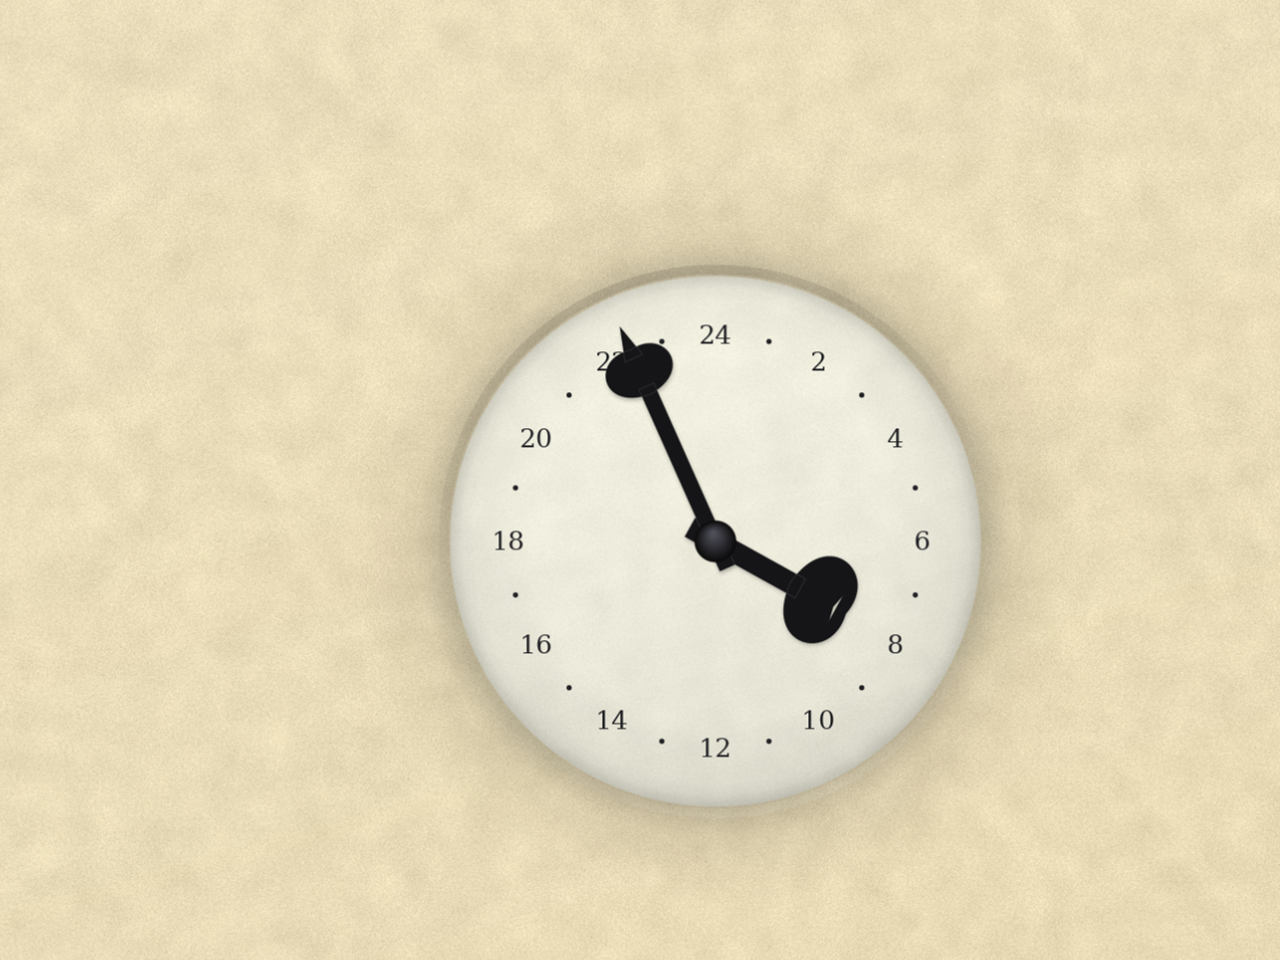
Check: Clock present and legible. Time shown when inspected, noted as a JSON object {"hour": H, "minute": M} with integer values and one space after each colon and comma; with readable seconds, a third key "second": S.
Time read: {"hour": 7, "minute": 56}
